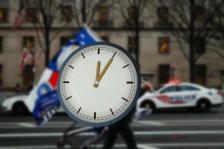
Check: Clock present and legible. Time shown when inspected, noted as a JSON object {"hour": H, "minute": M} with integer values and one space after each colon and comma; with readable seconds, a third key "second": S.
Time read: {"hour": 12, "minute": 5}
